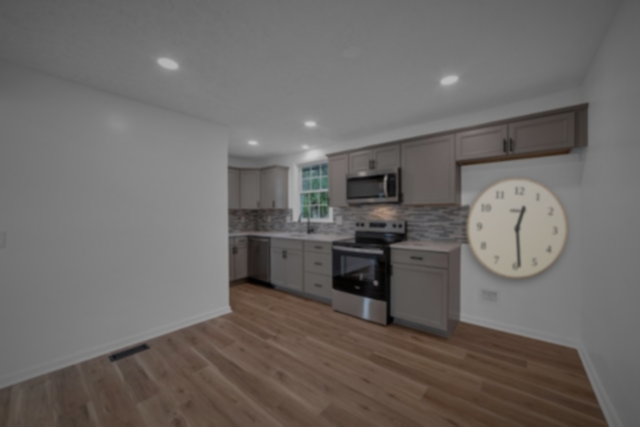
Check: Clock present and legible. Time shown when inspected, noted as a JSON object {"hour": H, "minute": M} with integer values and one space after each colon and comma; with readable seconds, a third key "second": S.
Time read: {"hour": 12, "minute": 29}
